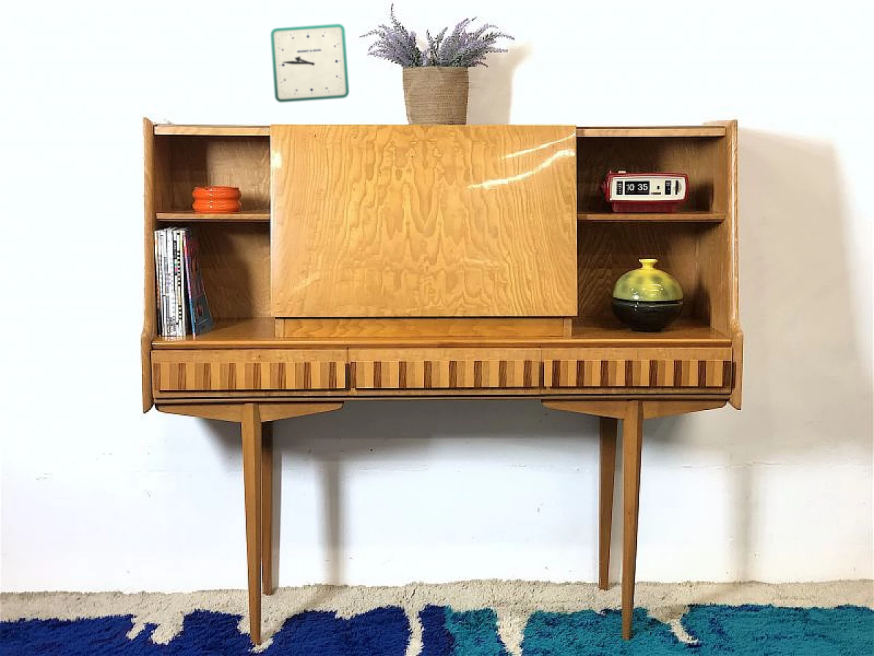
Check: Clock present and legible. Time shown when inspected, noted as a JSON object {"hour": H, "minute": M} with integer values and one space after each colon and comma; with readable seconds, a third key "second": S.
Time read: {"hour": 9, "minute": 46}
